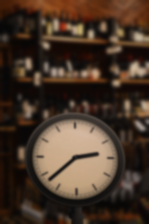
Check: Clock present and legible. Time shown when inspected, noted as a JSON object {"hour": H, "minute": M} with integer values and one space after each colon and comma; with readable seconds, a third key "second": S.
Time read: {"hour": 2, "minute": 38}
